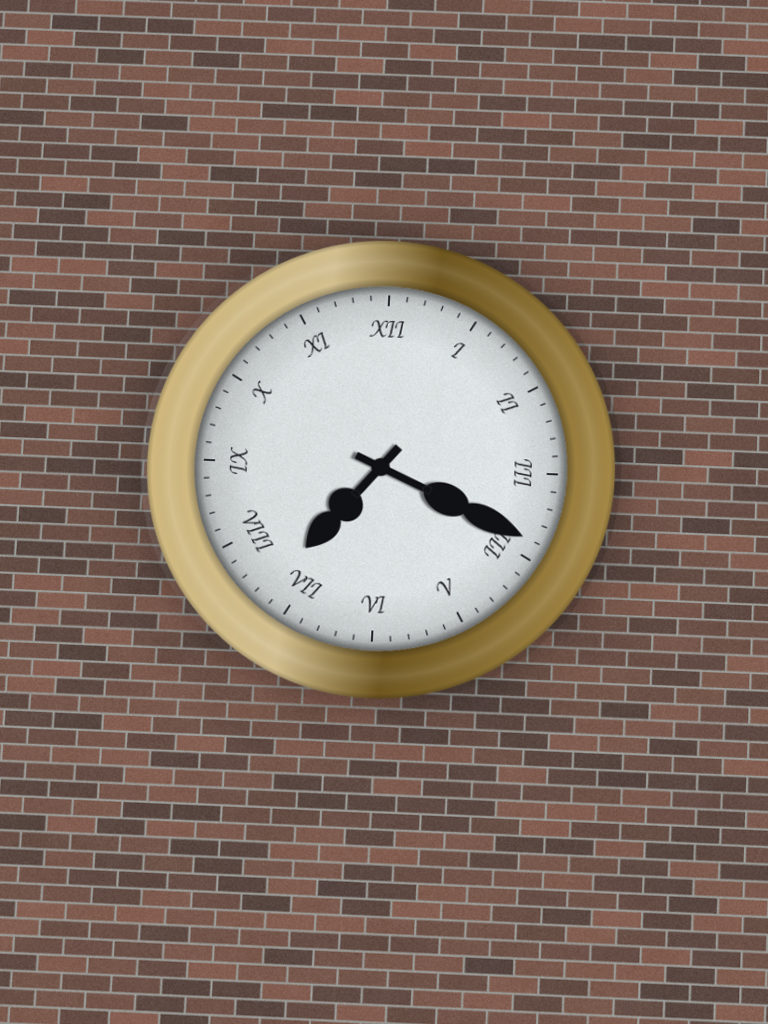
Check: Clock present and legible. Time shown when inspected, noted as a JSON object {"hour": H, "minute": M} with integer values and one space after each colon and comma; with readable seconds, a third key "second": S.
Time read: {"hour": 7, "minute": 19}
